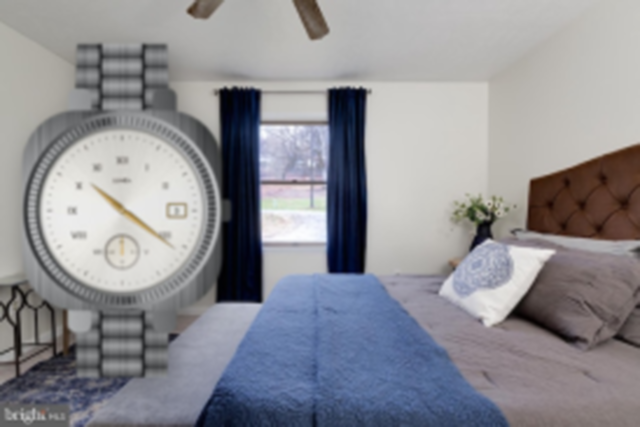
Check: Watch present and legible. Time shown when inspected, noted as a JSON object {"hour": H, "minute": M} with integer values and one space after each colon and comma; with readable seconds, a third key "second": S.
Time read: {"hour": 10, "minute": 21}
